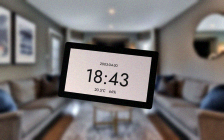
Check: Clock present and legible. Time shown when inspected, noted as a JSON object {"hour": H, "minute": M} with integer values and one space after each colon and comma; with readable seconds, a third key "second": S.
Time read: {"hour": 18, "minute": 43}
